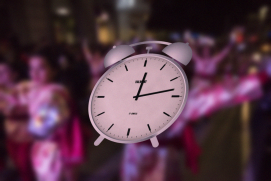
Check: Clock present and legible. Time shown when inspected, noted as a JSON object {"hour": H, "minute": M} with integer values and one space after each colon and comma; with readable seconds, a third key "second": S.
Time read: {"hour": 12, "minute": 13}
